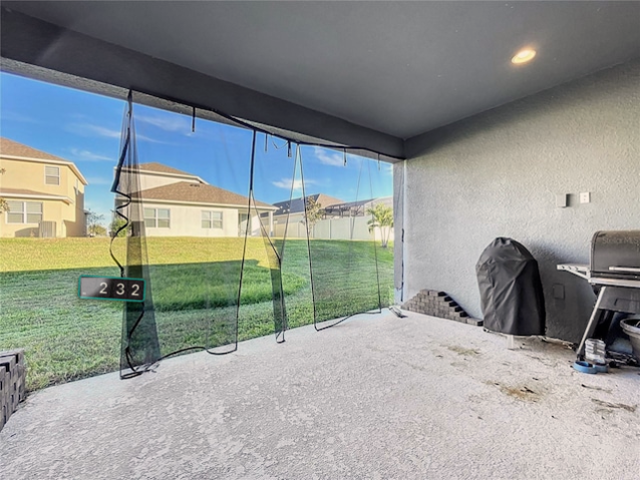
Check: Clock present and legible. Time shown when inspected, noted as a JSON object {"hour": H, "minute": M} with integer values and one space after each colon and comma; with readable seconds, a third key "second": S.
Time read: {"hour": 2, "minute": 32}
